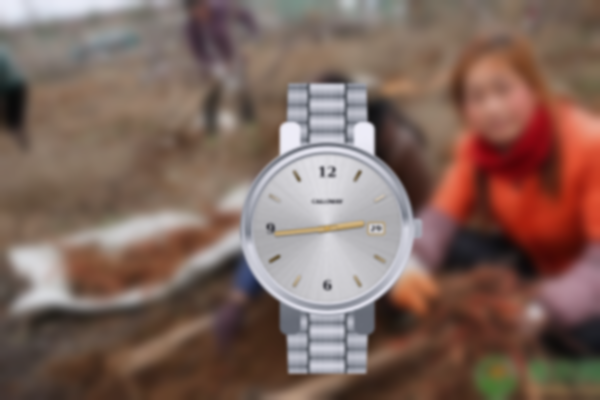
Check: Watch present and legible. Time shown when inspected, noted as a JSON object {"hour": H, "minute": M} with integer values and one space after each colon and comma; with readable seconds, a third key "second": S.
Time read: {"hour": 2, "minute": 44}
